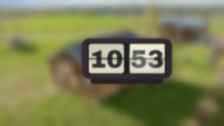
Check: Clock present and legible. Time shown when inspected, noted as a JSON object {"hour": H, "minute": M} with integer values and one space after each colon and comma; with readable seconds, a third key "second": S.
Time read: {"hour": 10, "minute": 53}
